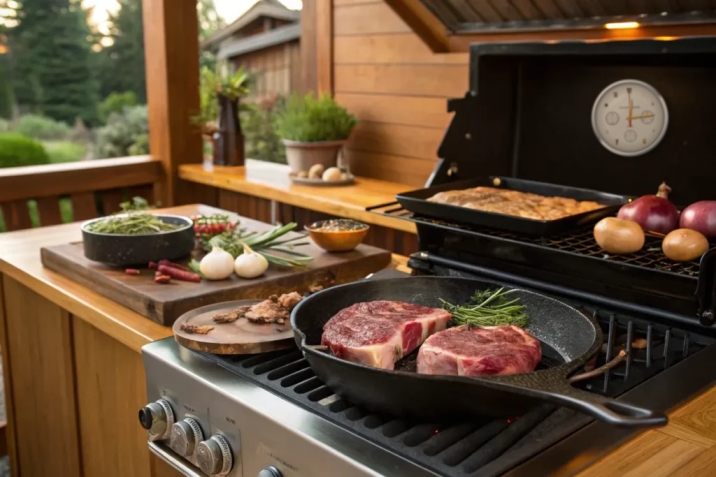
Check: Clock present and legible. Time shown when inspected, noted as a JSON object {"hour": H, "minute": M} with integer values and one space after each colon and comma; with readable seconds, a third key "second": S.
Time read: {"hour": 12, "minute": 14}
